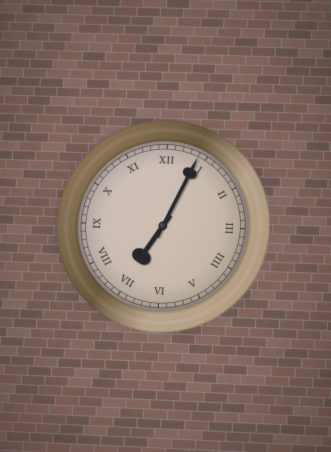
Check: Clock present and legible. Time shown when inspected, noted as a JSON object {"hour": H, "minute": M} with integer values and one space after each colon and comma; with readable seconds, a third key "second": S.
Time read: {"hour": 7, "minute": 4}
